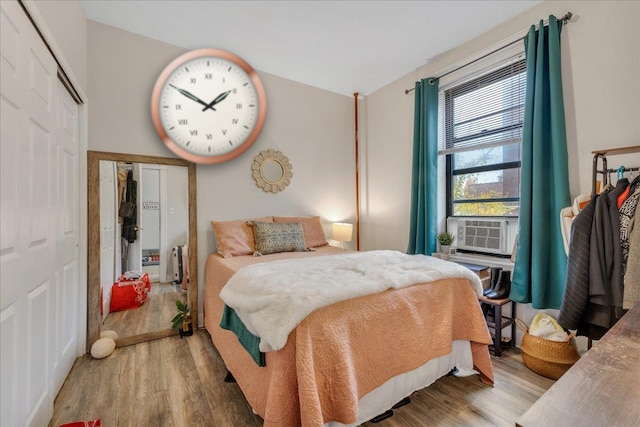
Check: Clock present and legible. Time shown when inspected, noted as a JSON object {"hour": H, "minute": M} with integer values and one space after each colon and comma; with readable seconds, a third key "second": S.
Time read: {"hour": 1, "minute": 50}
